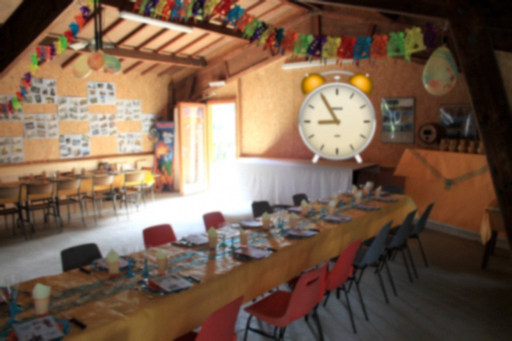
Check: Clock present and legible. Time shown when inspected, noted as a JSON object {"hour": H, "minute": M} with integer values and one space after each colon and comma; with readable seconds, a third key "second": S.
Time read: {"hour": 8, "minute": 55}
